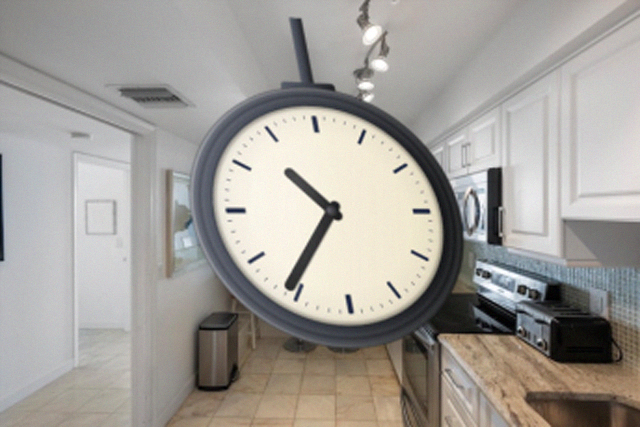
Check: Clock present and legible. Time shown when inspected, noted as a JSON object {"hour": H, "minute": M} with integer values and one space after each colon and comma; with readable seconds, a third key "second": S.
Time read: {"hour": 10, "minute": 36}
